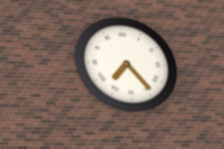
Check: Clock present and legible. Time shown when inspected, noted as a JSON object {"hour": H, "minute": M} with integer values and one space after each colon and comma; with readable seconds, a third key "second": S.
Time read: {"hour": 7, "minute": 24}
